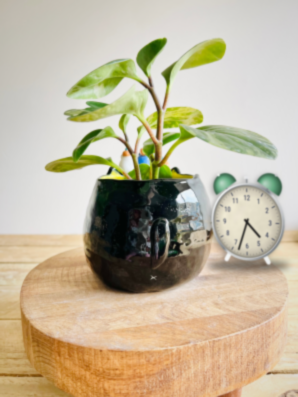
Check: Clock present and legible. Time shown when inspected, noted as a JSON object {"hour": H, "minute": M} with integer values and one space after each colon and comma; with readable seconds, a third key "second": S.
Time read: {"hour": 4, "minute": 33}
